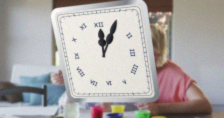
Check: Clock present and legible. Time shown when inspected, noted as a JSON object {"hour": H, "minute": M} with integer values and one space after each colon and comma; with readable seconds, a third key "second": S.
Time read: {"hour": 12, "minute": 5}
